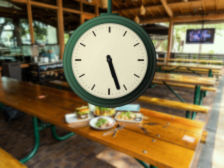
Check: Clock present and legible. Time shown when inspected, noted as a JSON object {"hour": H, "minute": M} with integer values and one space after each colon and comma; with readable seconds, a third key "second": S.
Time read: {"hour": 5, "minute": 27}
